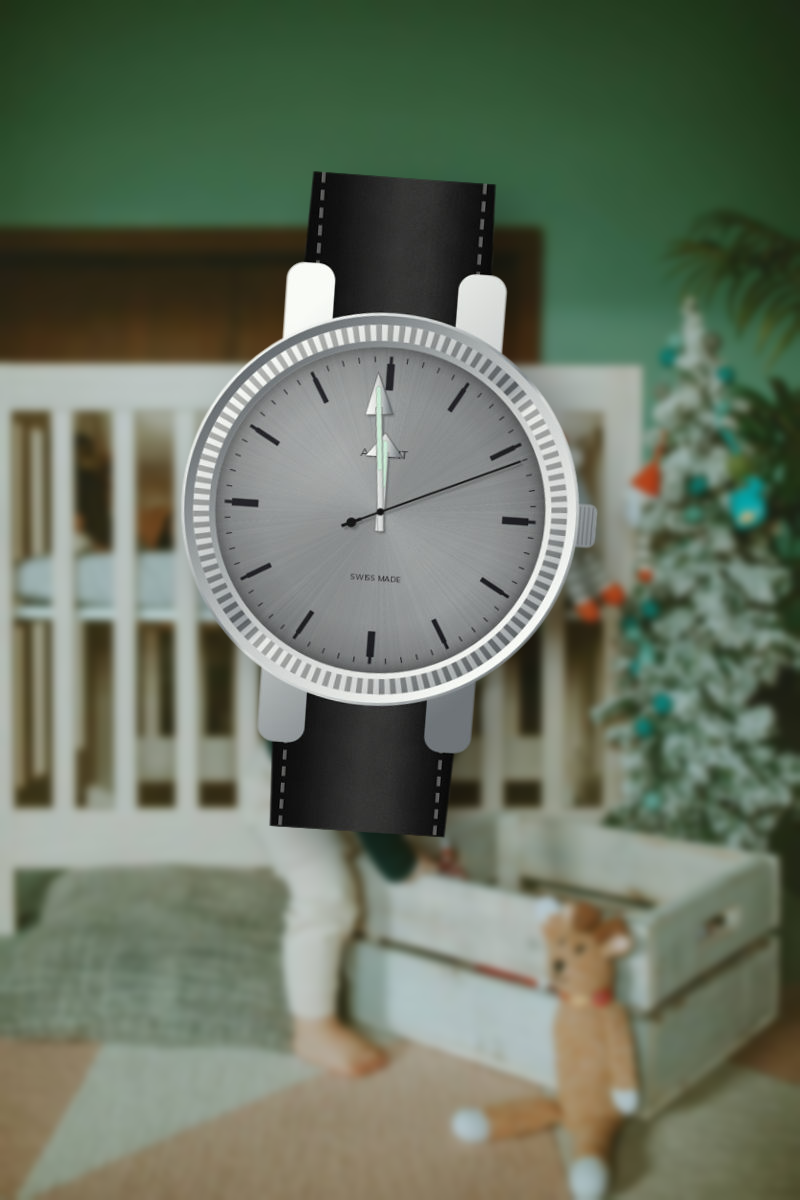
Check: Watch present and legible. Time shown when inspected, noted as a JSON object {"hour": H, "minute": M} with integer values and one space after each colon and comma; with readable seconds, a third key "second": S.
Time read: {"hour": 11, "minute": 59, "second": 11}
